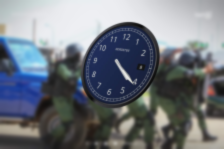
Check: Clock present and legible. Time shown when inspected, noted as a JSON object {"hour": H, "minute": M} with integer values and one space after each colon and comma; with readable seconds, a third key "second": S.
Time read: {"hour": 4, "minute": 21}
